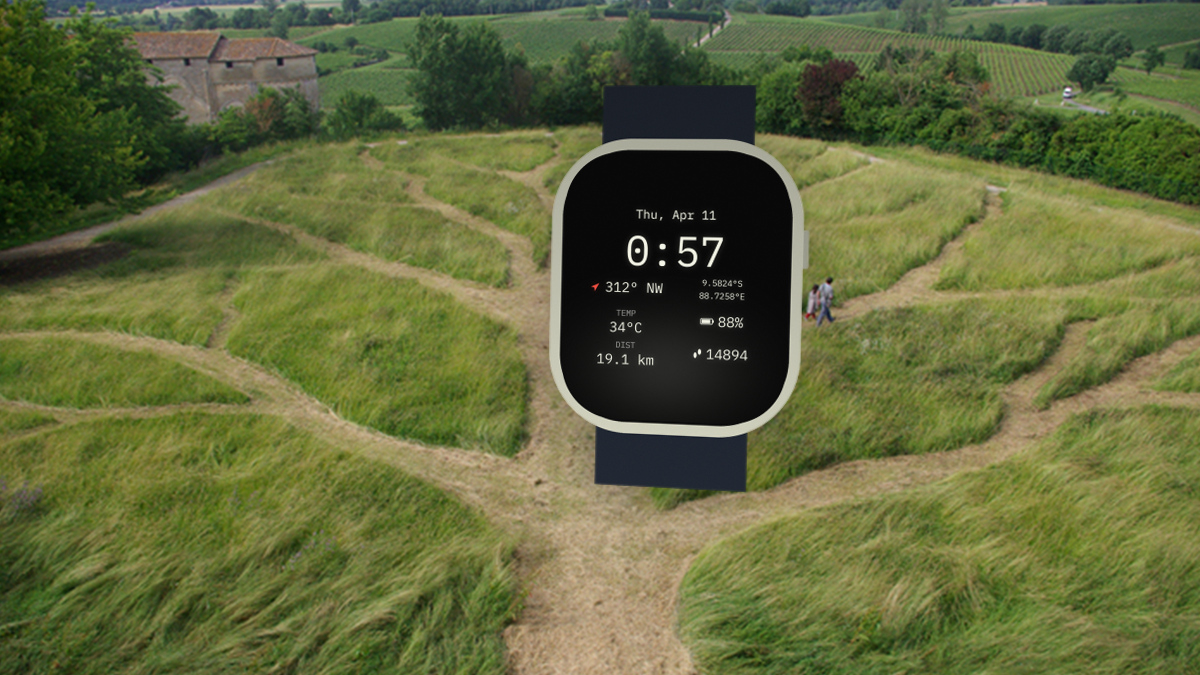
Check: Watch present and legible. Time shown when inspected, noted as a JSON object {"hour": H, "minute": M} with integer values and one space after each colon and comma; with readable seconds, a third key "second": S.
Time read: {"hour": 0, "minute": 57}
